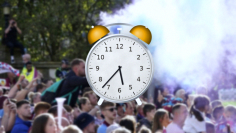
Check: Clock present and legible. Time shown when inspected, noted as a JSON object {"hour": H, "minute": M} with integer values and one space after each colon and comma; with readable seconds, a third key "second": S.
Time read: {"hour": 5, "minute": 37}
